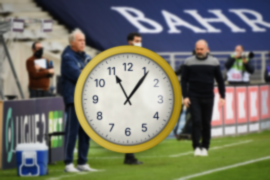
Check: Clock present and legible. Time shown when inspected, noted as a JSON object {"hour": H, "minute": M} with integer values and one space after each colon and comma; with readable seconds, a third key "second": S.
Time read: {"hour": 11, "minute": 6}
